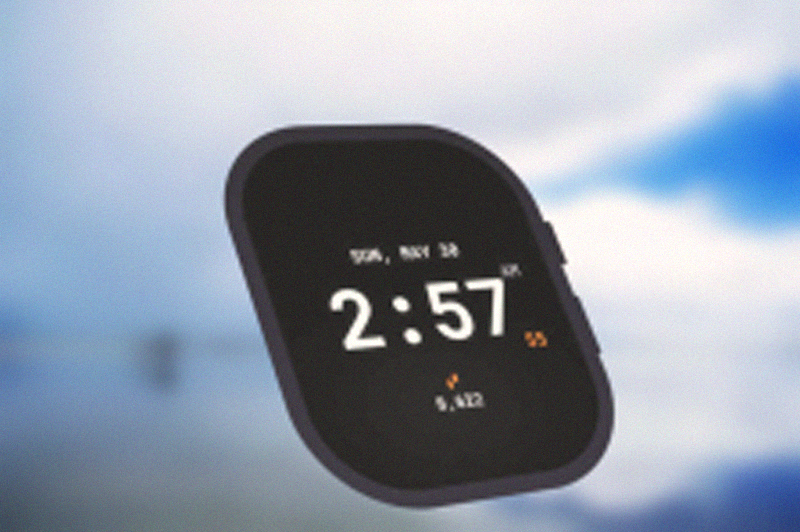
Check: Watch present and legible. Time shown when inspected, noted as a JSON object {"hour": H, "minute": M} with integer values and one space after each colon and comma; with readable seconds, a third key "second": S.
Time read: {"hour": 2, "minute": 57}
